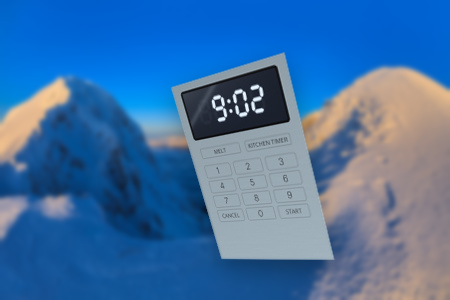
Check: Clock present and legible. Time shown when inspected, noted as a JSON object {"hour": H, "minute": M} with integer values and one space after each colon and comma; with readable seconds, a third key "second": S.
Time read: {"hour": 9, "minute": 2}
